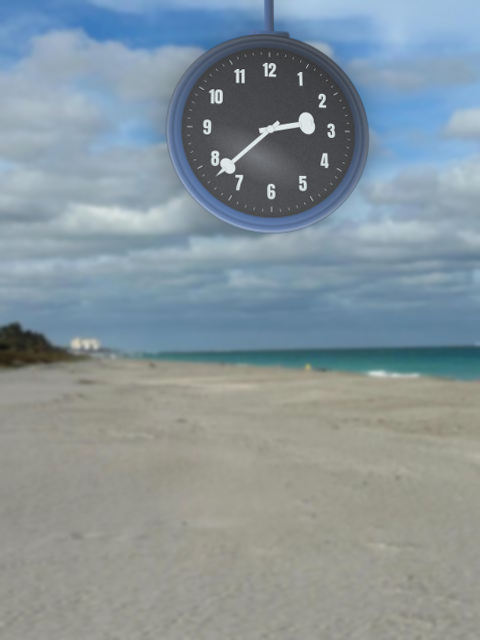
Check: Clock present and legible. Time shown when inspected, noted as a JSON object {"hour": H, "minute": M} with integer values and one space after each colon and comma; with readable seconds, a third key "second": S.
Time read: {"hour": 2, "minute": 38}
